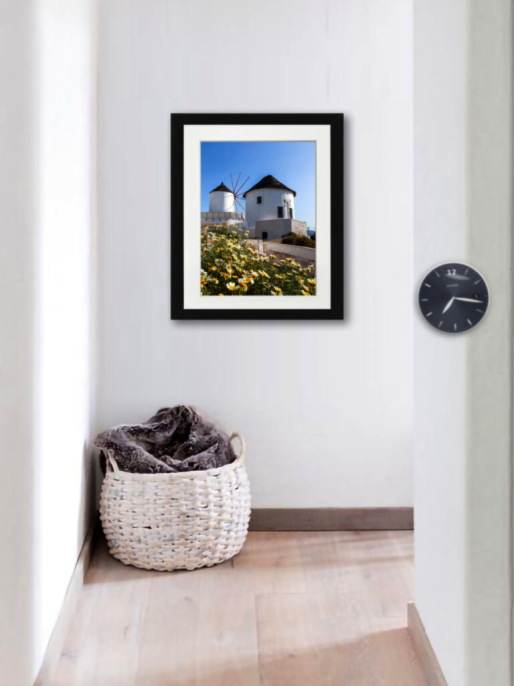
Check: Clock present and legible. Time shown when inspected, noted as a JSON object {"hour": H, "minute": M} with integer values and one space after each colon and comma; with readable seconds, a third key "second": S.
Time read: {"hour": 7, "minute": 17}
